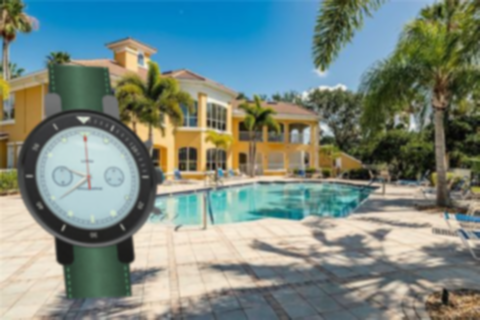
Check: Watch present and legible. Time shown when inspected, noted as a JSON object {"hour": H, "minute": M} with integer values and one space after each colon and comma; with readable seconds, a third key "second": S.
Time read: {"hour": 9, "minute": 39}
